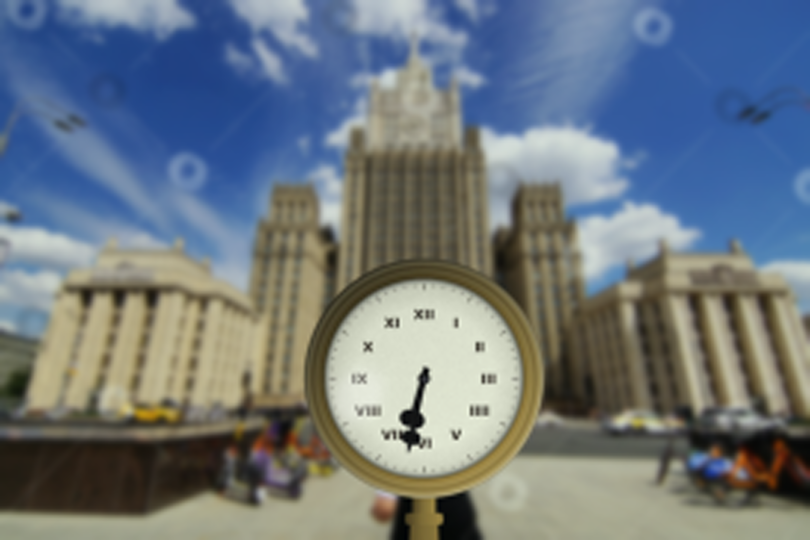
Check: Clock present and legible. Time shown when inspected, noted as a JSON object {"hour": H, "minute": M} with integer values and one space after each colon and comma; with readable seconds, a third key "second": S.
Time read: {"hour": 6, "minute": 32}
